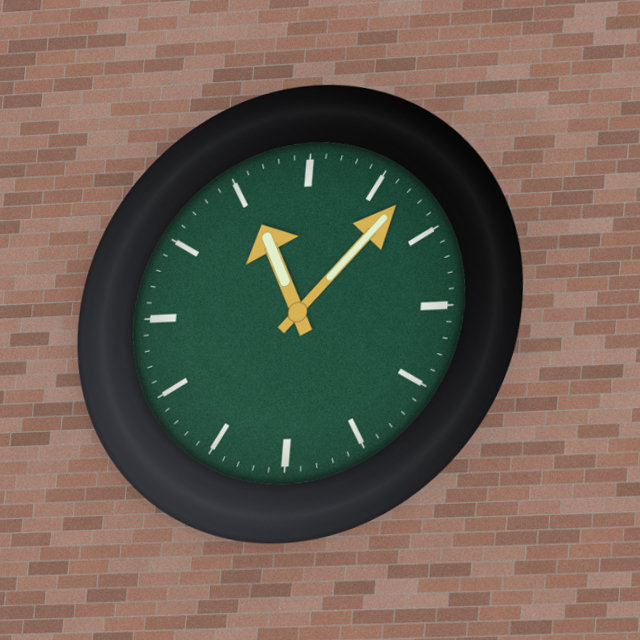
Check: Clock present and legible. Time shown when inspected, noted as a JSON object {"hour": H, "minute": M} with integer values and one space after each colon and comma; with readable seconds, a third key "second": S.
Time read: {"hour": 11, "minute": 7}
